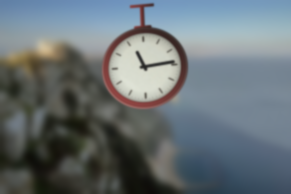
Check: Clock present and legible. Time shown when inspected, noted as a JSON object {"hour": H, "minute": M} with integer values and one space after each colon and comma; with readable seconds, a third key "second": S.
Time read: {"hour": 11, "minute": 14}
